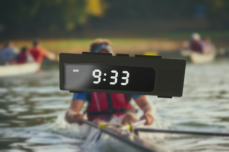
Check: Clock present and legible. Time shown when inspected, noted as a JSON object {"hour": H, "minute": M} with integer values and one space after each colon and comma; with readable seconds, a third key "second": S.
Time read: {"hour": 9, "minute": 33}
